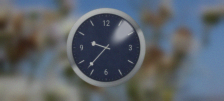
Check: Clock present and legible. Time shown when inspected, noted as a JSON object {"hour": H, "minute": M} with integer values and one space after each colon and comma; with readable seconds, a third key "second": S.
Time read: {"hour": 9, "minute": 37}
